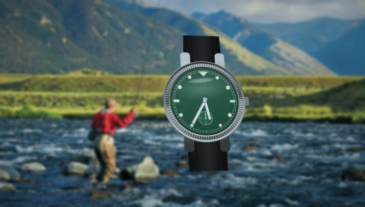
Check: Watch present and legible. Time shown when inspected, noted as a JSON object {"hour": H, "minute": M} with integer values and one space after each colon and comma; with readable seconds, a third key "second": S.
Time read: {"hour": 5, "minute": 35}
